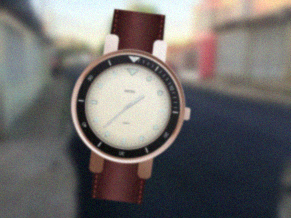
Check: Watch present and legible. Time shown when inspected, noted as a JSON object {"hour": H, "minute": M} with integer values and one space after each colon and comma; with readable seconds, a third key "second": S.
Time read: {"hour": 1, "minute": 37}
